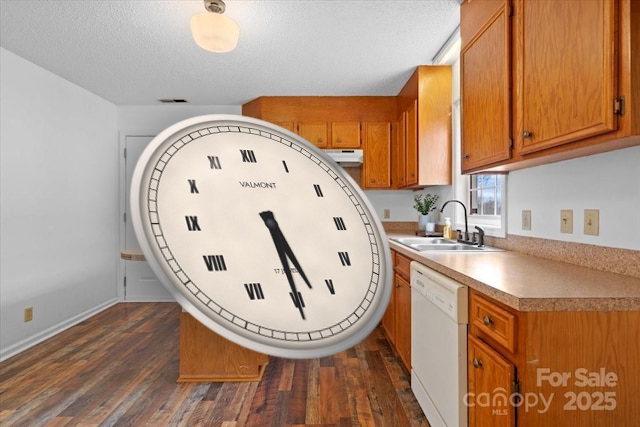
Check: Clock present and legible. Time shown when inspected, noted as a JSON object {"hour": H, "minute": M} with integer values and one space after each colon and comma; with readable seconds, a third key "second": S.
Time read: {"hour": 5, "minute": 30}
